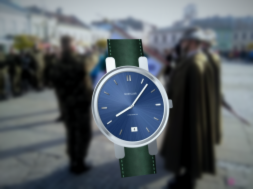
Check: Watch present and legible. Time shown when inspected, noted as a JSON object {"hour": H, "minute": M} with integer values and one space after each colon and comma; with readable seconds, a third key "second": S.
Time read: {"hour": 8, "minute": 7}
